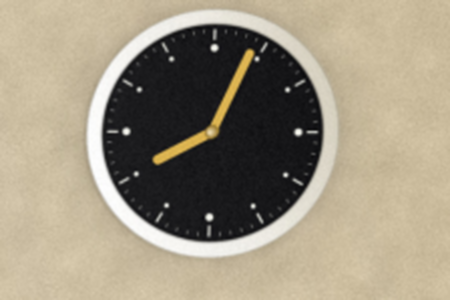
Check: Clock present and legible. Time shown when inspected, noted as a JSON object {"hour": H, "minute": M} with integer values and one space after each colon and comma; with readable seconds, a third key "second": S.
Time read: {"hour": 8, "minute": 4}
